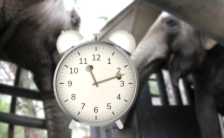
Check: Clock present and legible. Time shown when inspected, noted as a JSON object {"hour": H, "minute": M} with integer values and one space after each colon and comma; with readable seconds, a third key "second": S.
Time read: {"hour": 11, "minute": 12}
